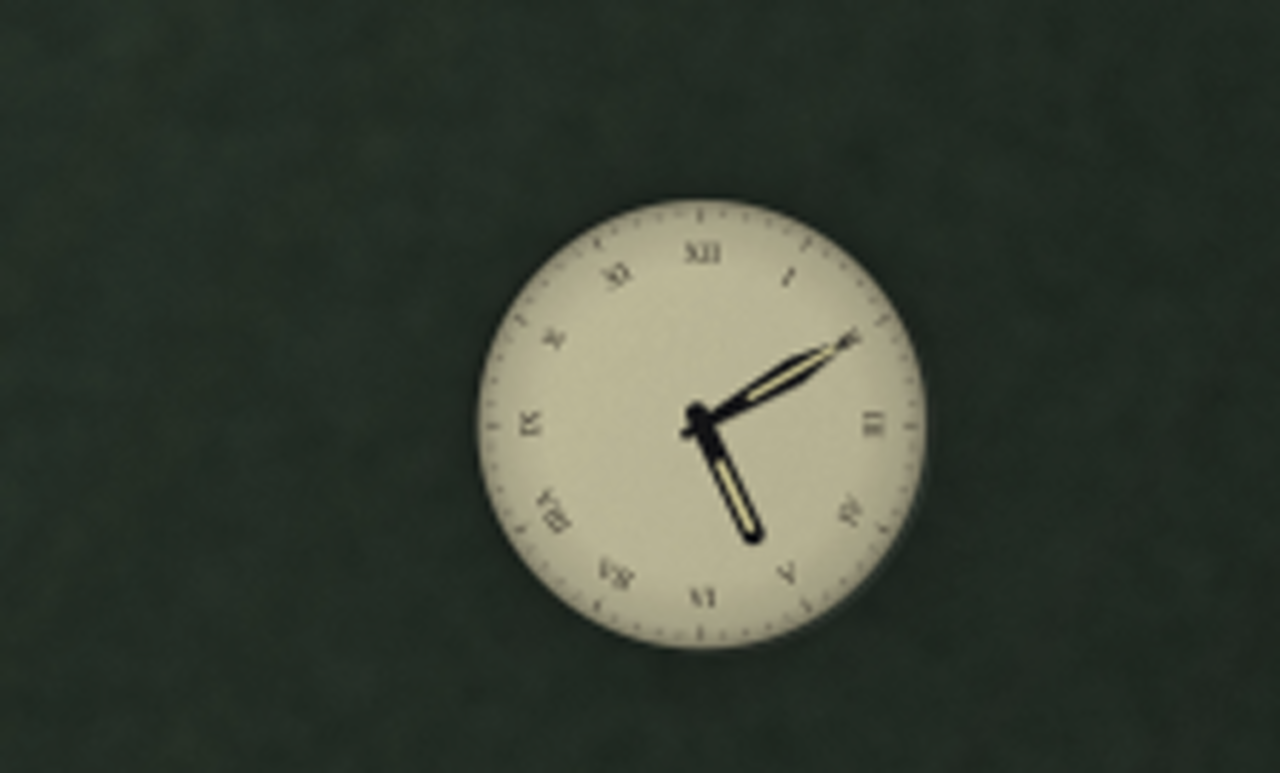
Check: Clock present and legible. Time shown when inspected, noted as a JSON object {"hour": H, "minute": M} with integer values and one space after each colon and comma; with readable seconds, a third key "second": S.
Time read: {"hour": 5, "minute": 10}
